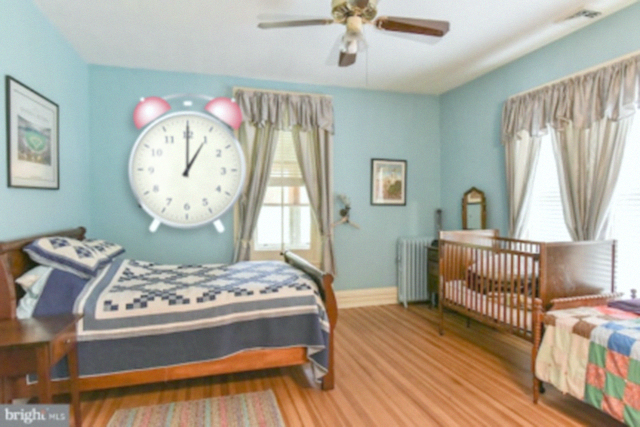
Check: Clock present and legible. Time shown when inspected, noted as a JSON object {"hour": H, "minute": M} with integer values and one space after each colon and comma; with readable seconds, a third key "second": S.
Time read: {"hour": 1, "minute": 0}
